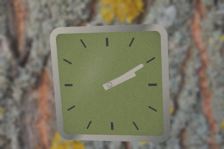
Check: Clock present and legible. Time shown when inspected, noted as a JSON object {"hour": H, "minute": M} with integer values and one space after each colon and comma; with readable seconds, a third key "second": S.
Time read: {"hour": 2, "minute": 10}
